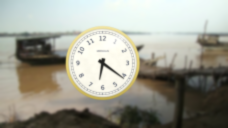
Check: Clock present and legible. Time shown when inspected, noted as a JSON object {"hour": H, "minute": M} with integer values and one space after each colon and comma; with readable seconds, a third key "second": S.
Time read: {"hour": 6, "minute": 21}
